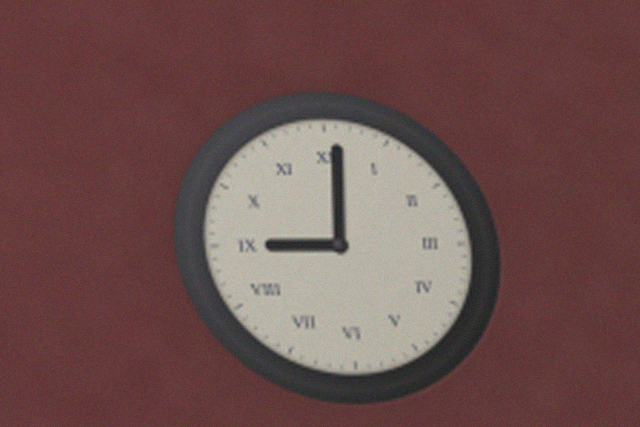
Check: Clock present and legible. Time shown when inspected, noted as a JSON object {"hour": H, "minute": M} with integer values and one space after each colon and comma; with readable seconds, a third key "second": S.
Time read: {"hour": 9, "minute": 1}
